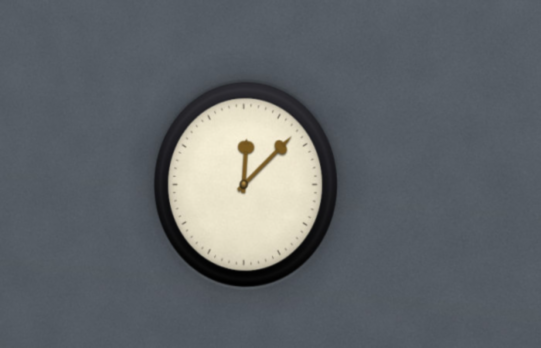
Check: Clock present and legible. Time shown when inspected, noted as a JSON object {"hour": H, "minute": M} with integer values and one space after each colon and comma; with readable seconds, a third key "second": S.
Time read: {"hour": 12, "minute": 8}
